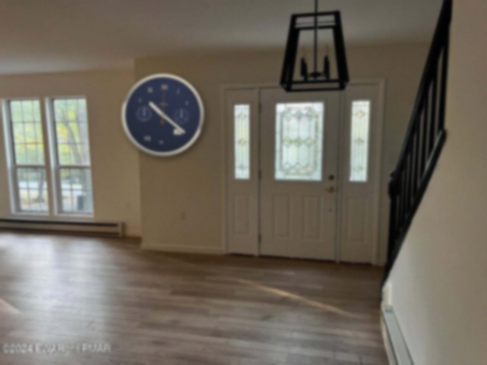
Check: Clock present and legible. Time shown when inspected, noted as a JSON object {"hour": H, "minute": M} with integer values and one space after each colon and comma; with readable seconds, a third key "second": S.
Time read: {"hour": 10, "minute": 21}
